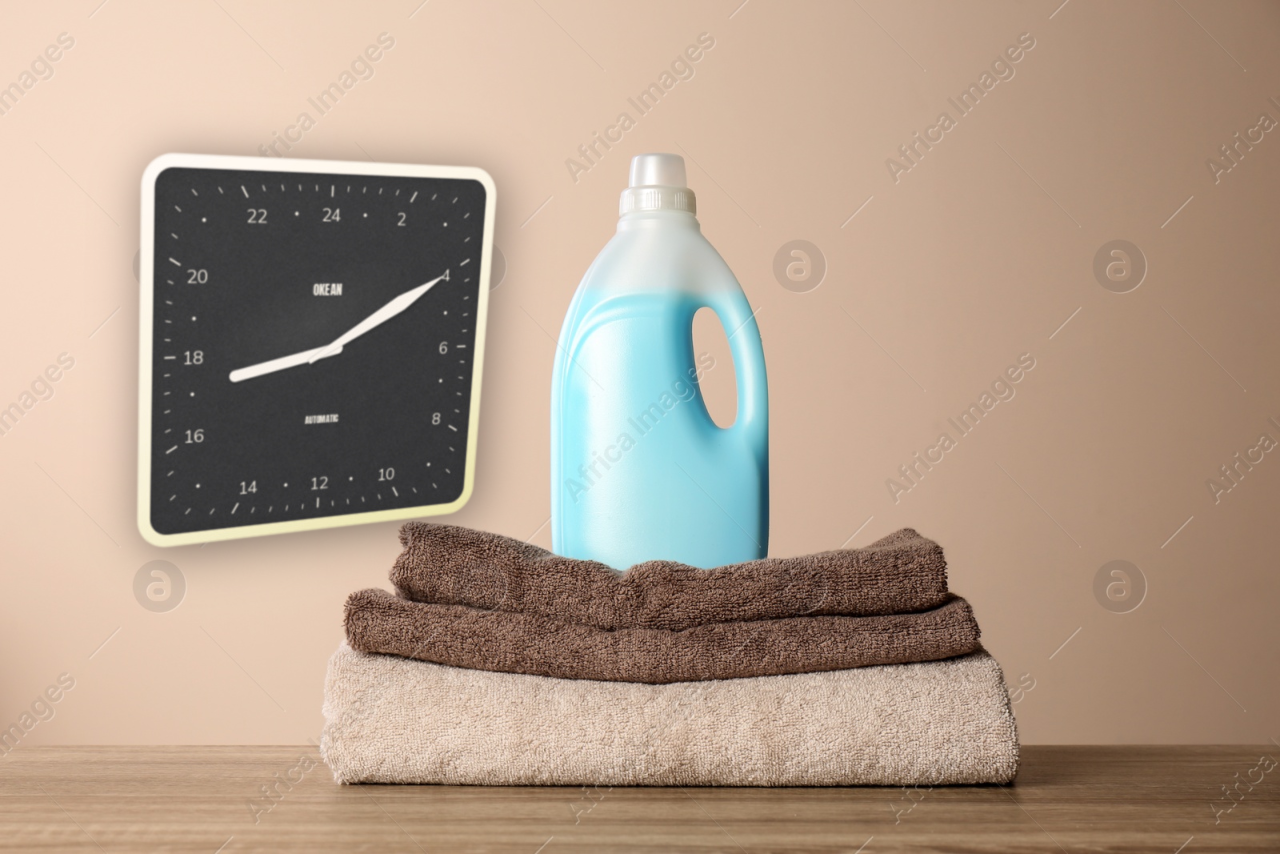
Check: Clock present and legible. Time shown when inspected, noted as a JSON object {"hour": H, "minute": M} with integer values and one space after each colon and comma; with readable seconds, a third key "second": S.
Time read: {"hour": 17, "minute": 10}
